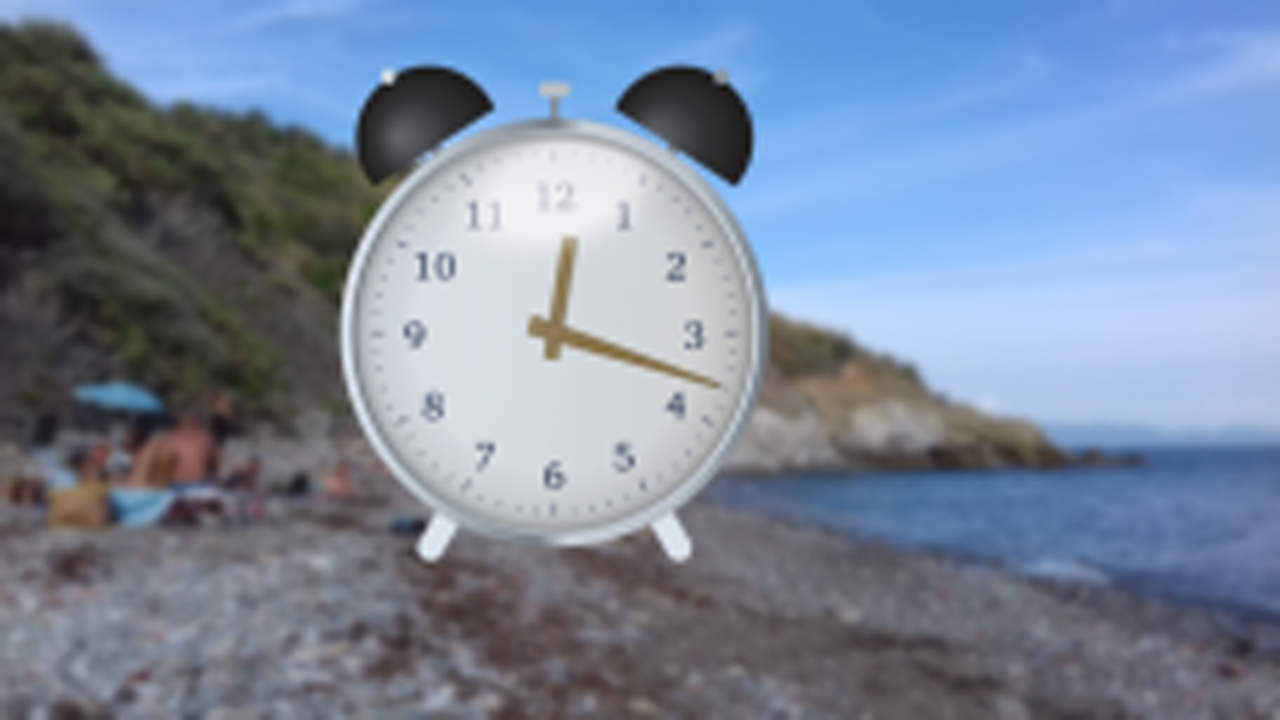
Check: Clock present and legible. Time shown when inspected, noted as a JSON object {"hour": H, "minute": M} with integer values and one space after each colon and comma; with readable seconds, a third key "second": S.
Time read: {"hour": 12, "minute": 18}
